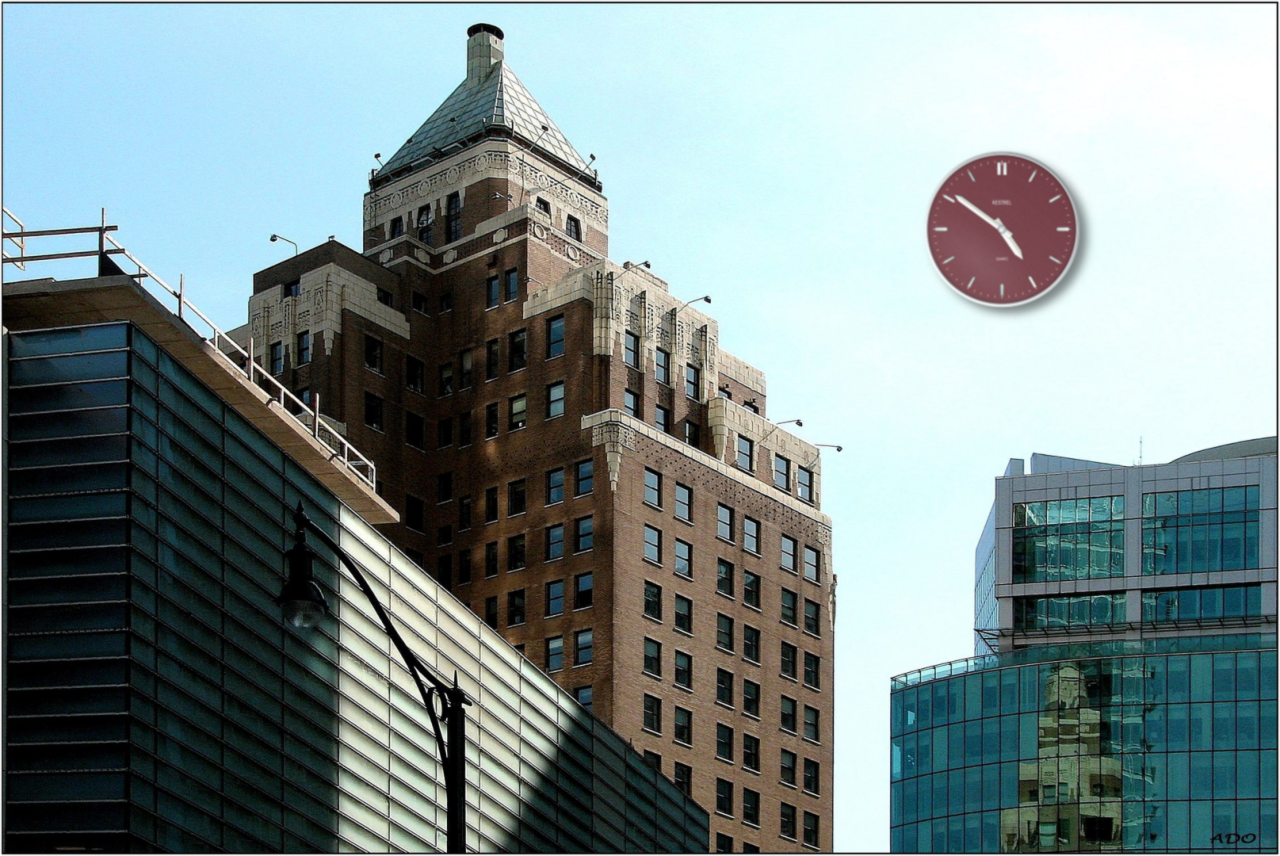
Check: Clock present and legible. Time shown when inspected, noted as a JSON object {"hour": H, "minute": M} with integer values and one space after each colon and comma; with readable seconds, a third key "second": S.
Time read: {"hour": 4, "minute": 51}
